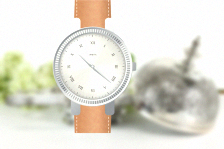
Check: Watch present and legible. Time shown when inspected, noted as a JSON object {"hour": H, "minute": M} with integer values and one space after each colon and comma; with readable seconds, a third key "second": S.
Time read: {"hour": 10, "minute": 22}
